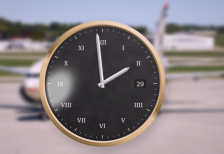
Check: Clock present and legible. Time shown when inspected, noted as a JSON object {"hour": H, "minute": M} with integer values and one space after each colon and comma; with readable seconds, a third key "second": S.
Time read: {"hour": 1, "minute": 59}
